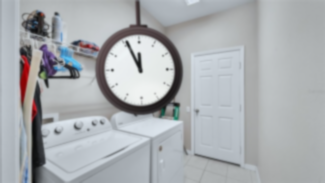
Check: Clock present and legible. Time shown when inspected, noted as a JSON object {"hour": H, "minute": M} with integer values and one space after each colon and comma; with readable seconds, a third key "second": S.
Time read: {"hour": 11, "minute": 56}
